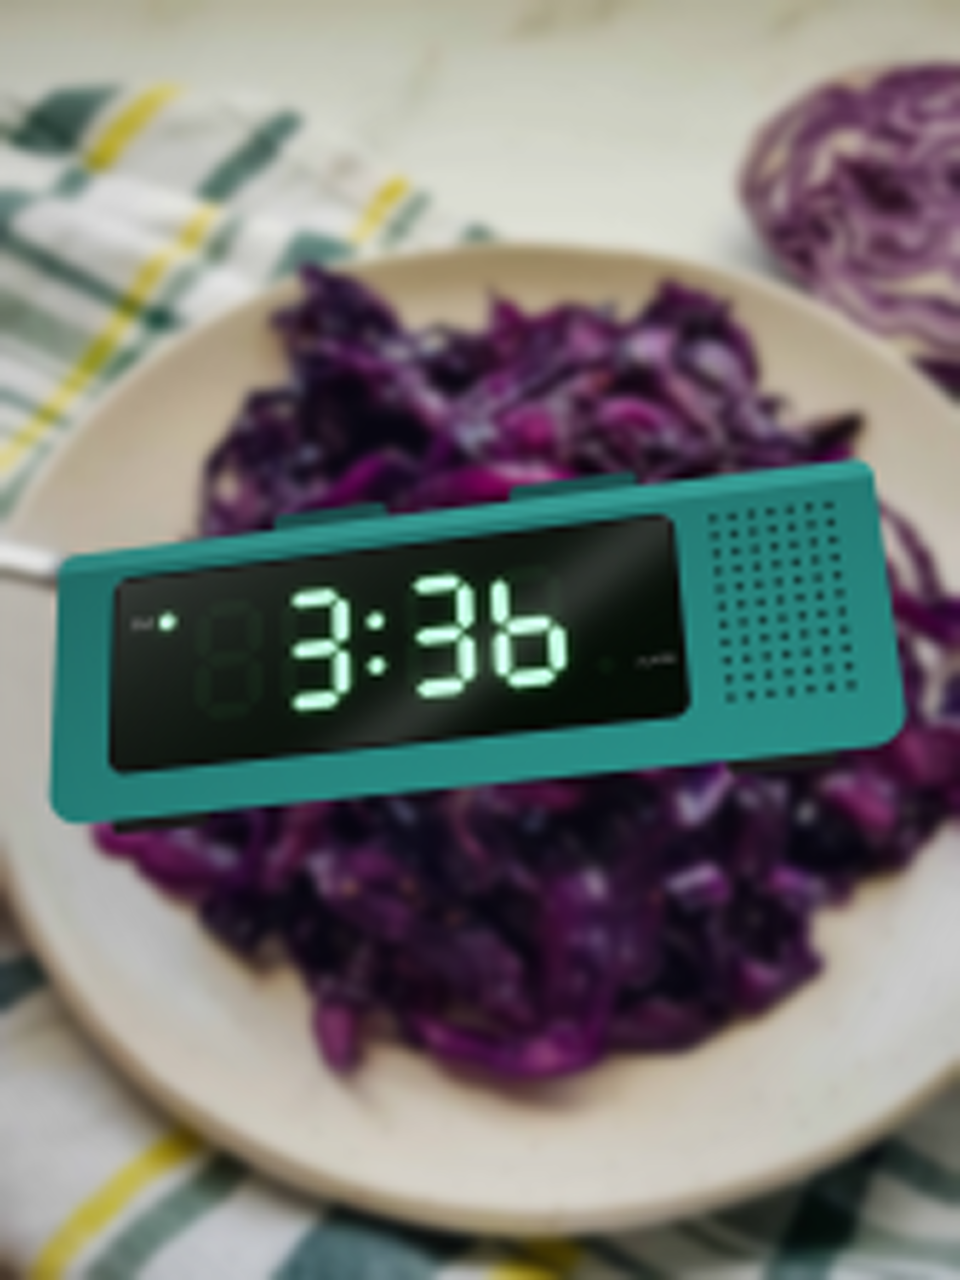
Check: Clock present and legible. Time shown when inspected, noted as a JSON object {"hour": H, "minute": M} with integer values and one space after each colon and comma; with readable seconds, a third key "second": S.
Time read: {"hour": 3, "minute": 36}
